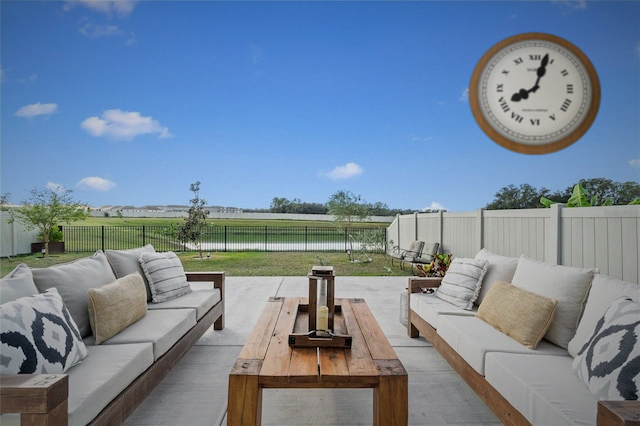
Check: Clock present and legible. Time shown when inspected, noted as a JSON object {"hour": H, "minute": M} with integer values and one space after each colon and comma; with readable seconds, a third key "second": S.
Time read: {"hour": 8, "minute": 3}
